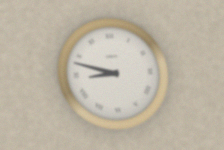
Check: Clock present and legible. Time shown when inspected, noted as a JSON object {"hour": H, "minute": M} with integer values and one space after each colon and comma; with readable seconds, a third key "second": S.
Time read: {"hour": 8, "minute": 48}
